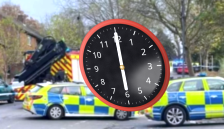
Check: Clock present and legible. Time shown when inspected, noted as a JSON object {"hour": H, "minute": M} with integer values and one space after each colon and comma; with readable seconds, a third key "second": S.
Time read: {"hour": 6, "minute": 0}
